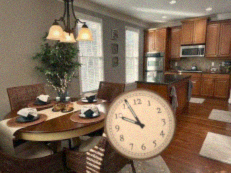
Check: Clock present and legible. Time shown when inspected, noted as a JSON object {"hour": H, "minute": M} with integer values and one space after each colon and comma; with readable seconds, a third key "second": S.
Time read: {"hour": 9, "minute": 56}
